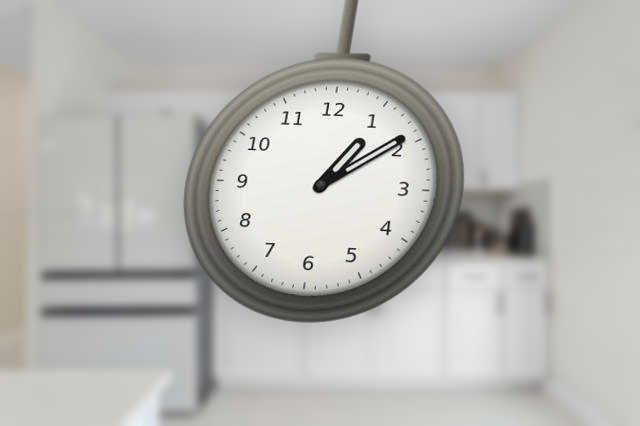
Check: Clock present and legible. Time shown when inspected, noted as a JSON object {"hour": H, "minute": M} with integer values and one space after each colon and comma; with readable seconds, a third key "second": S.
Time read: {"hour": 1, "minute": 9}
